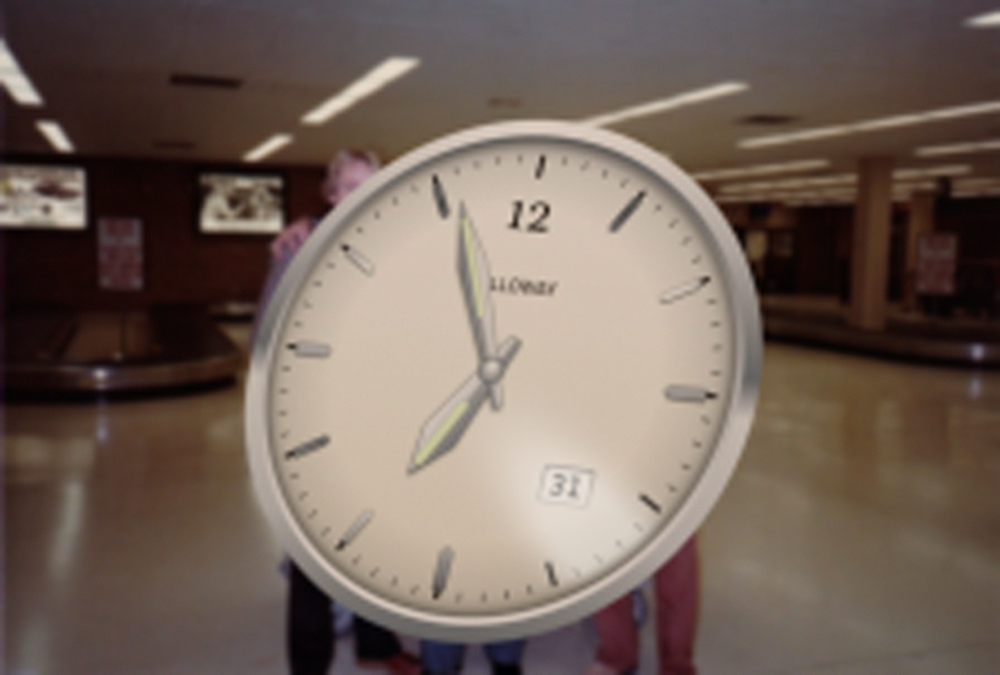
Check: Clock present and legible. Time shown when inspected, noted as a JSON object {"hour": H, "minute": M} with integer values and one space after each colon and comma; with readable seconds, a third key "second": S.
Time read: {"hour": 6, "minute": 56}
